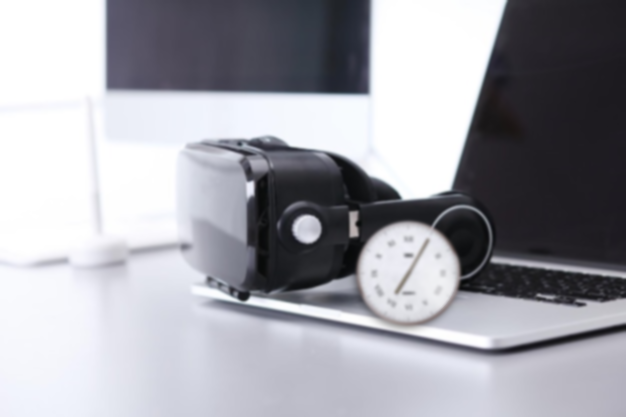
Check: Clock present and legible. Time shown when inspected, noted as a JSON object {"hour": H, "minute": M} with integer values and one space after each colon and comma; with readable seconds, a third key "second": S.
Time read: {"hour": 7, "minute": 5}
